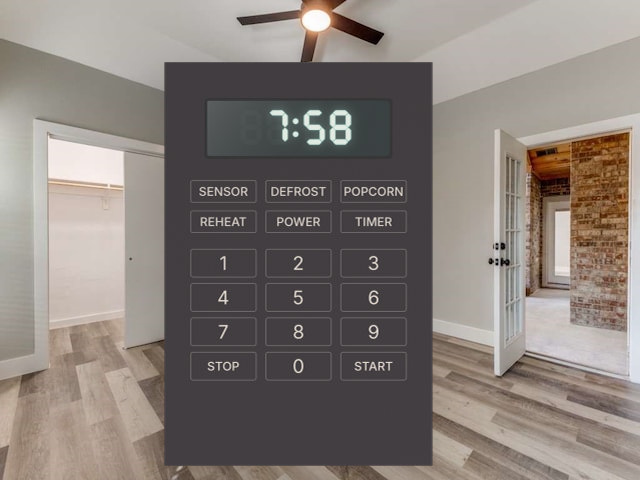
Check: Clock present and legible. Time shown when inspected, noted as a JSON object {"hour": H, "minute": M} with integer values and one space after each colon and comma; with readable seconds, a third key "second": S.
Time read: {"hour": 7, "minute": 58}
